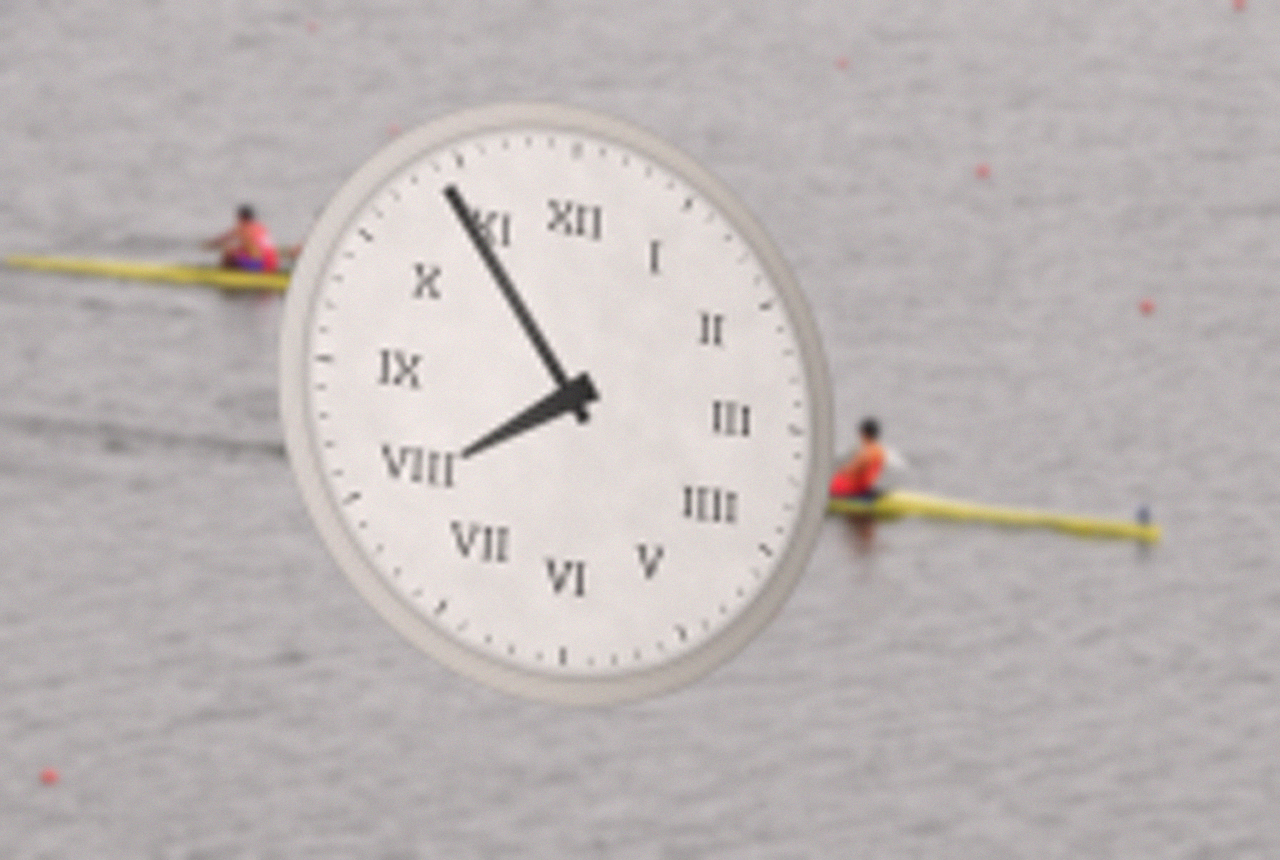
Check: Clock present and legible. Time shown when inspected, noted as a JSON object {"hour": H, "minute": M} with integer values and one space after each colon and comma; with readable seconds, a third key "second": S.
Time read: {"hour": 7, "minute": 54}
